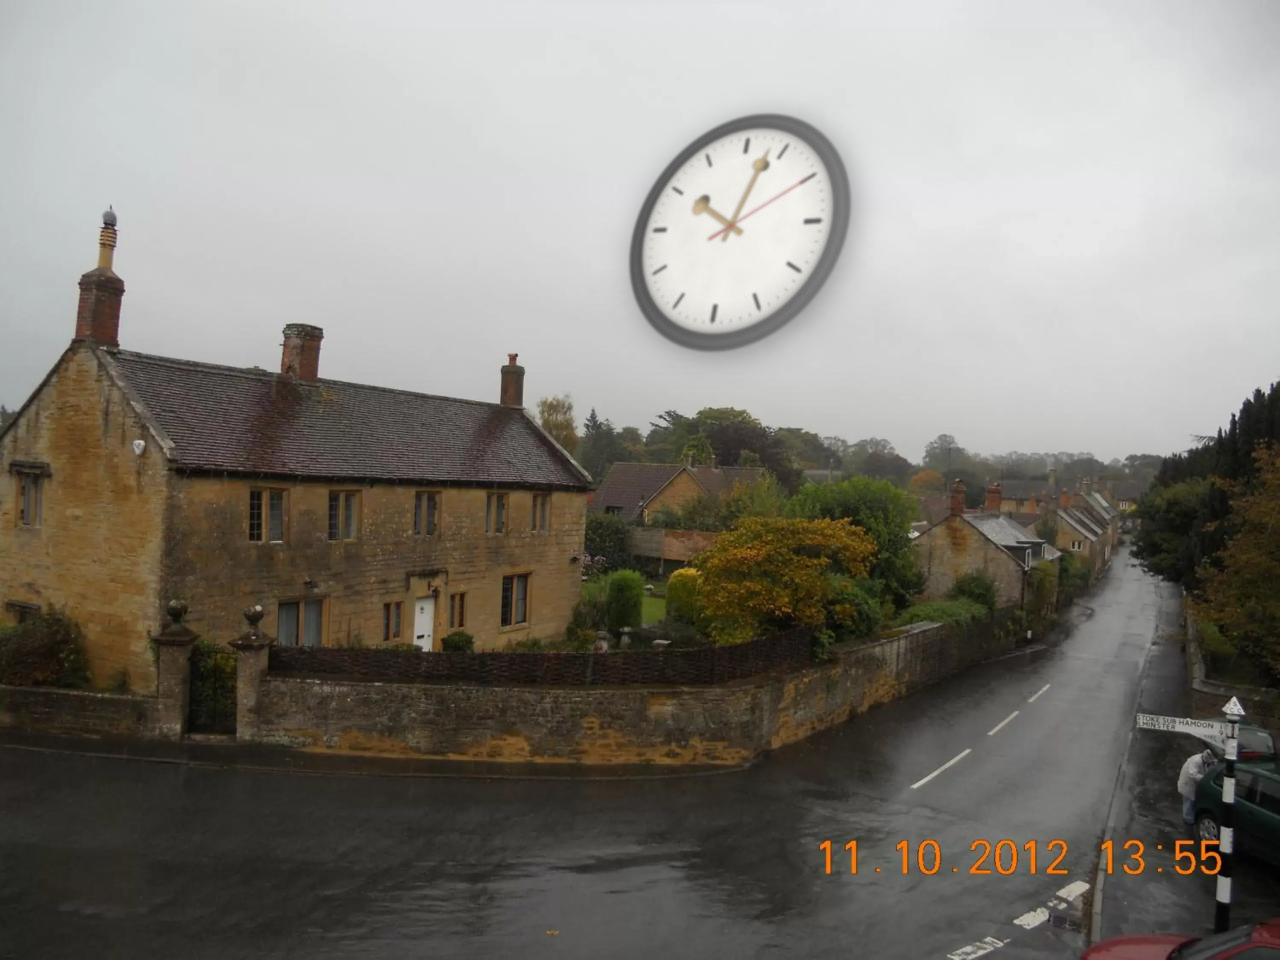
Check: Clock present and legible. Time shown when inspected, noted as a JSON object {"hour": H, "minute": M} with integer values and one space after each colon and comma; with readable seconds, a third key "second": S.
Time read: {"hour": 10, "minute": 3, "second": 10}
